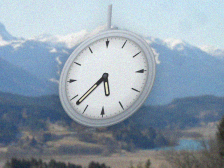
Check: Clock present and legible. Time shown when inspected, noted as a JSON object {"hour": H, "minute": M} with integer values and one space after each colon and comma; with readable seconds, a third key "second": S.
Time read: {"hour": 5, "minute": 38}
